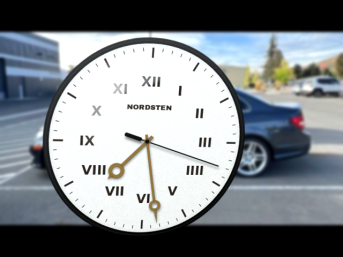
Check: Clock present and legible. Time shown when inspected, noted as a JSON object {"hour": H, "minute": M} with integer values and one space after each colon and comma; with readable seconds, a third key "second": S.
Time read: {"hour": 7, "minute": 28, "second": 18}
